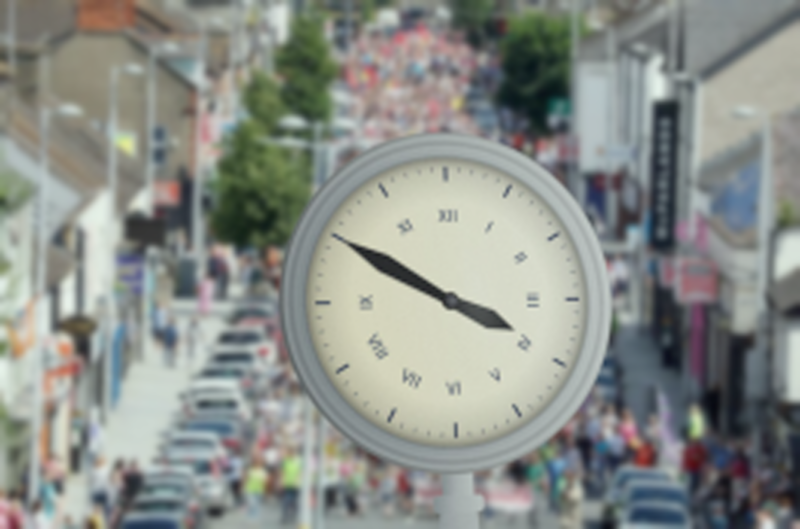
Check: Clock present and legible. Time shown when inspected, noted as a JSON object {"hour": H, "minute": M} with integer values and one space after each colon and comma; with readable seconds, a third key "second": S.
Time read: {"hour": 3, "minute": 50}
